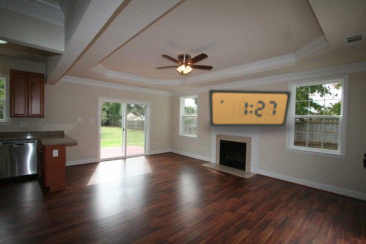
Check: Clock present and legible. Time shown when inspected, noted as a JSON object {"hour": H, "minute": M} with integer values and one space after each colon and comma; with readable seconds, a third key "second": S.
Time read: {"hour": 1, "minute": 27}
